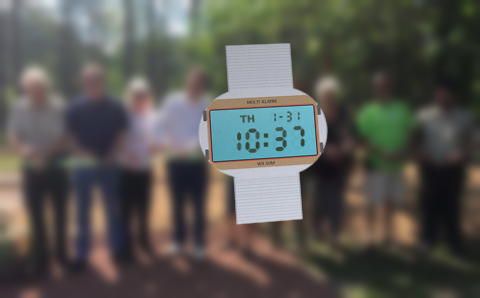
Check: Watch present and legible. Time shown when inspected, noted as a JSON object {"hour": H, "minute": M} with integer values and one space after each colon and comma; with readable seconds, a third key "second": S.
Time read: {"hour": 10, "minute": 37}
